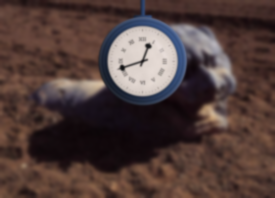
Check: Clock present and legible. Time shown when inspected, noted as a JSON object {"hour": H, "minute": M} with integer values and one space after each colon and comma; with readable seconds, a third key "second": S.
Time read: {"hour": 12, "minute": 42}
